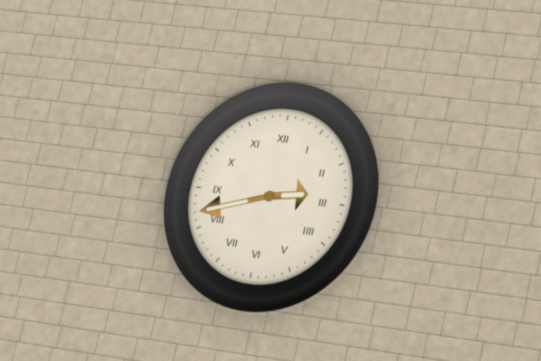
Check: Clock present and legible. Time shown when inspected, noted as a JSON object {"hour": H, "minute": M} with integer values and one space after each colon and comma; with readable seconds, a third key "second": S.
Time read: {"hour": 2, "minute": 42}
